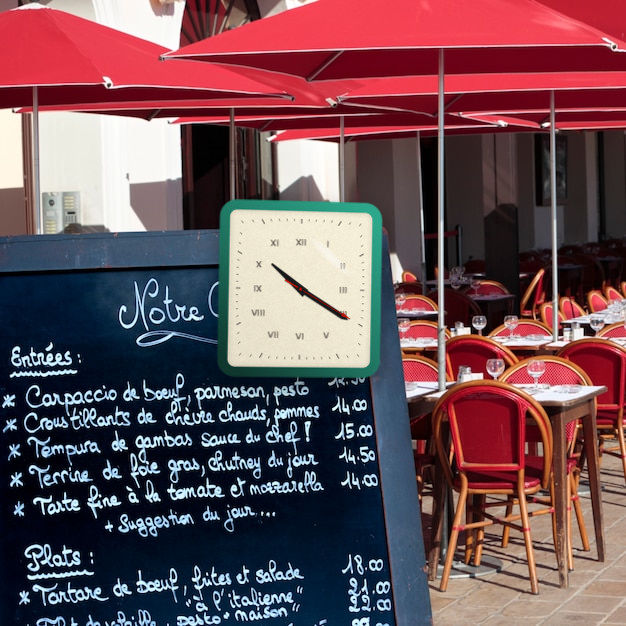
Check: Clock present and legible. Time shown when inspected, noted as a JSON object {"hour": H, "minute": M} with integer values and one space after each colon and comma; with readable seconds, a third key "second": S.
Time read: {"hour": 10, "minute": 20, "second": 20}
